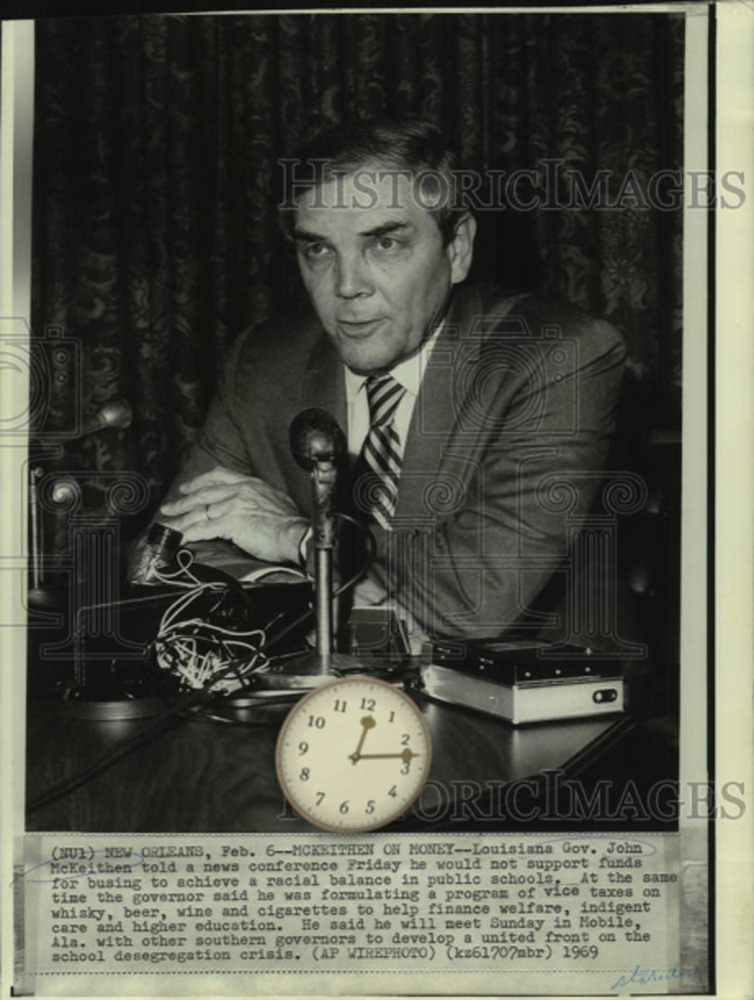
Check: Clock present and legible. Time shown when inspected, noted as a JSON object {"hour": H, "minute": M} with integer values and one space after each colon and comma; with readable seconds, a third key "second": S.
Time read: {"hour": 12, "minute": 13}
